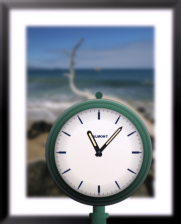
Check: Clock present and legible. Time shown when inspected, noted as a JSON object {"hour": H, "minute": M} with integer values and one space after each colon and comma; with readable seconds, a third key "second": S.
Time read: {"hour": 11, "minute": 7}
